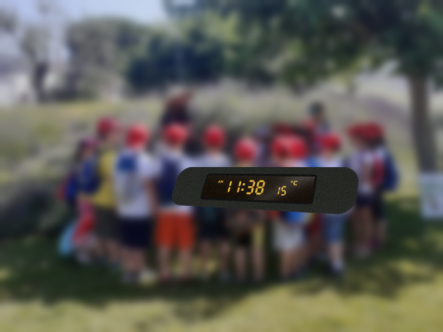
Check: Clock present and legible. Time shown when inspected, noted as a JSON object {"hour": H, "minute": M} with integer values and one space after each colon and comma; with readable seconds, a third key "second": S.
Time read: {"hour": 11, "minute": 38}
